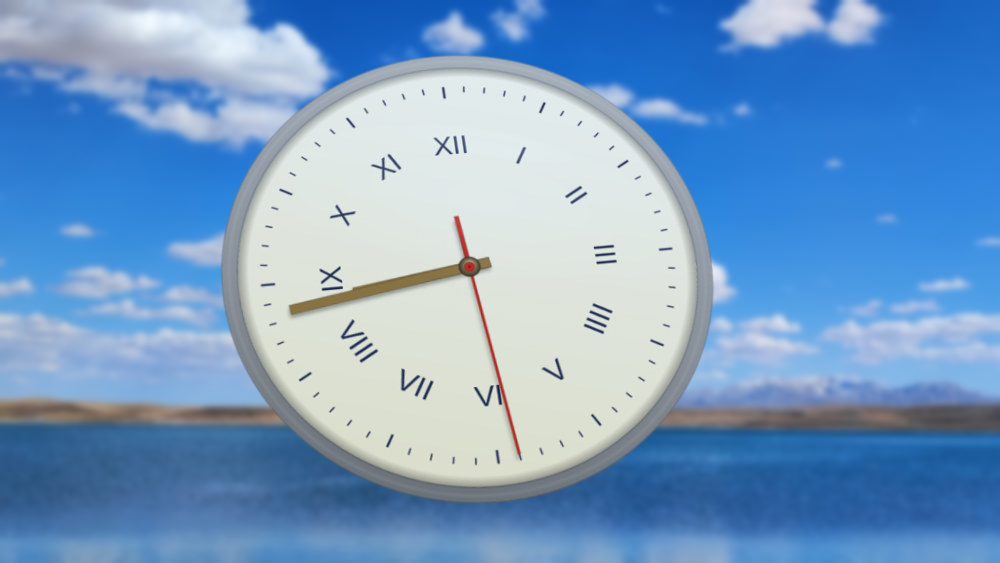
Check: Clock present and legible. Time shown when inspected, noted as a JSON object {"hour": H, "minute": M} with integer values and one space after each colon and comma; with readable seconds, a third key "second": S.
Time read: {"hour": 8, "minute": 43, "second": 29}
